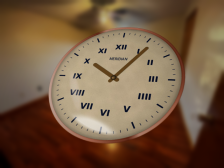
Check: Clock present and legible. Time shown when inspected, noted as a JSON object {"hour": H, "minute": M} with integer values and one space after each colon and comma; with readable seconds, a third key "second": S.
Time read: {"hour": 10, "minute": 6}
